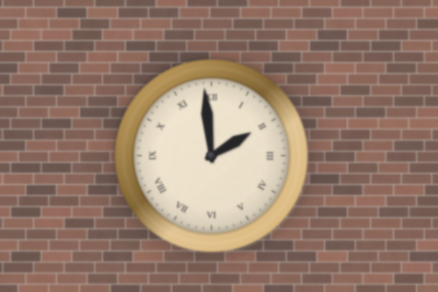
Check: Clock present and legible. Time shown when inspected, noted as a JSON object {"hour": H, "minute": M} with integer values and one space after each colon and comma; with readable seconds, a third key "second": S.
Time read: {"hour": 1, "minute": 59}
